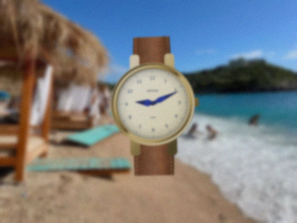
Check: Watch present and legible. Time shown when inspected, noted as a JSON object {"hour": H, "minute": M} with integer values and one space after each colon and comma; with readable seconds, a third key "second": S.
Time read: {"hour": 9, "minute": 11}
